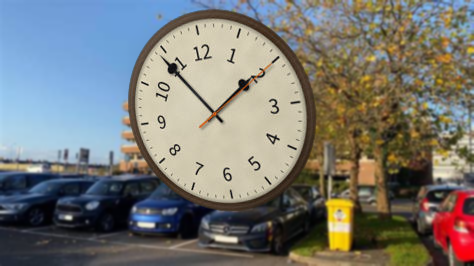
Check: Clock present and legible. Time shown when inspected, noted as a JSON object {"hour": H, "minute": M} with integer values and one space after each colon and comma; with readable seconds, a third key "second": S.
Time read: {"hour": 1, "minute": 54, "second": 10}
